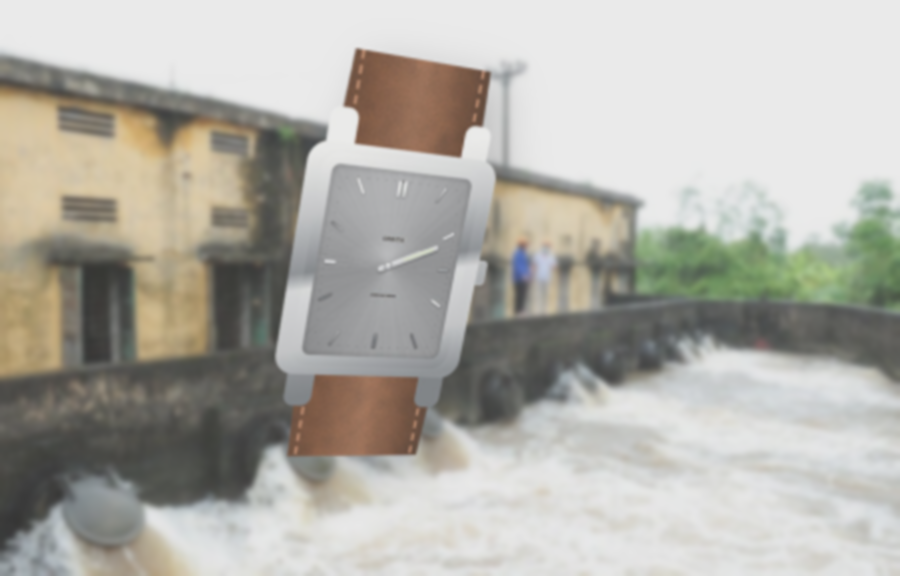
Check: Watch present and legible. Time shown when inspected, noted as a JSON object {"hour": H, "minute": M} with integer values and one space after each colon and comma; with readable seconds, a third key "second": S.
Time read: {"hour": 2, "minute": 11}
